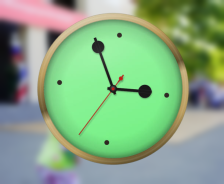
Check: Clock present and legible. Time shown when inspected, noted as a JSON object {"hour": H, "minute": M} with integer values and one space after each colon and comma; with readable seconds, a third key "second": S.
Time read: {"hour": 2, "minute": 55, "second": 35}
